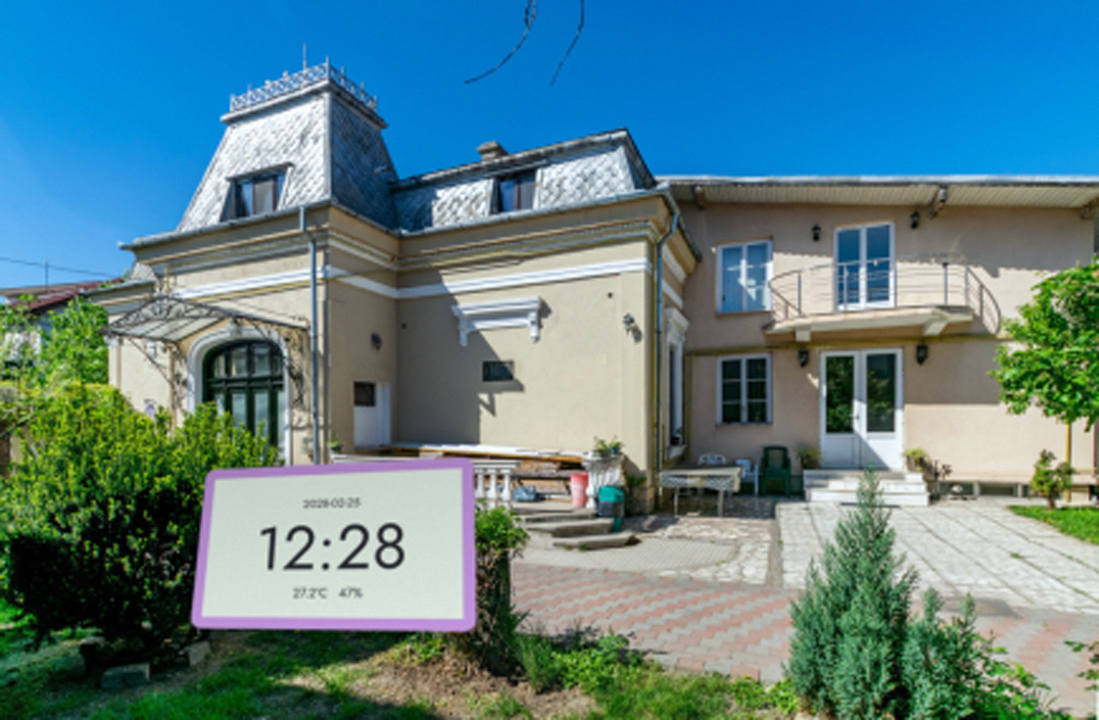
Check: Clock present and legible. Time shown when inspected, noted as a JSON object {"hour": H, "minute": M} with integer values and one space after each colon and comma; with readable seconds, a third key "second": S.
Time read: {"hour": 12, "minute": 28}
